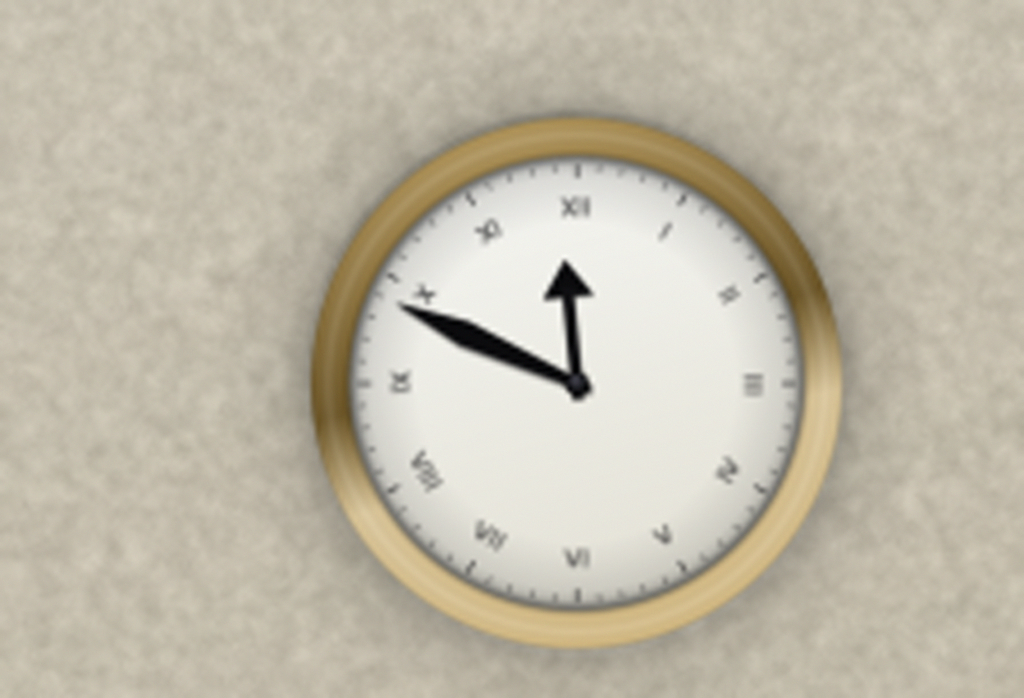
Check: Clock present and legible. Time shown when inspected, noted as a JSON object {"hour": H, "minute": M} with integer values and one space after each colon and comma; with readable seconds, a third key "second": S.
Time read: {"hour": 11, "minute": 49}
